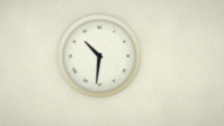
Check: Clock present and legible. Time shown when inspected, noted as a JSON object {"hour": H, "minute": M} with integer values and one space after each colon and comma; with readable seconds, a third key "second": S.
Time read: {"hour": 10, "minute": 31}
